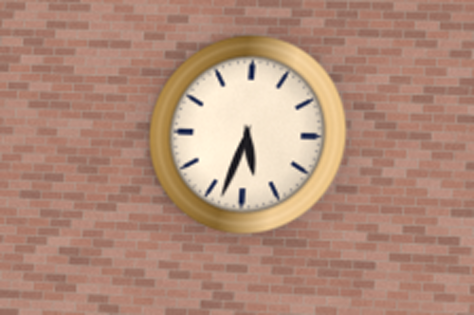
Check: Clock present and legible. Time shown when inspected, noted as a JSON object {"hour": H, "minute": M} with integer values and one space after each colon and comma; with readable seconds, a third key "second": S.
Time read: {"hour": 5, "minute": 33}
